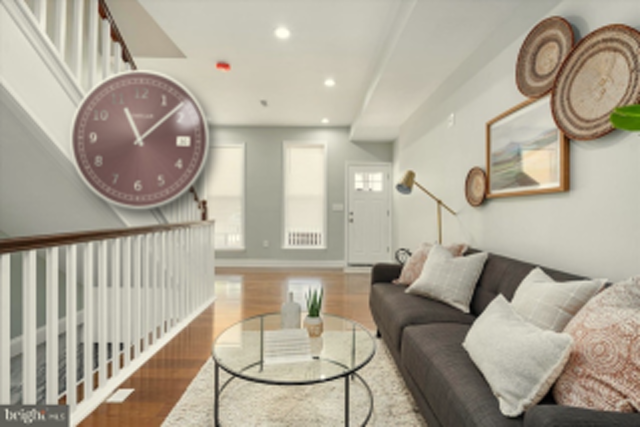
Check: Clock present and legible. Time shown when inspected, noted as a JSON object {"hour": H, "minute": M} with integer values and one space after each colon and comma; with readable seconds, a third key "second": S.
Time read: {"hour": 11, "minute": 8}
